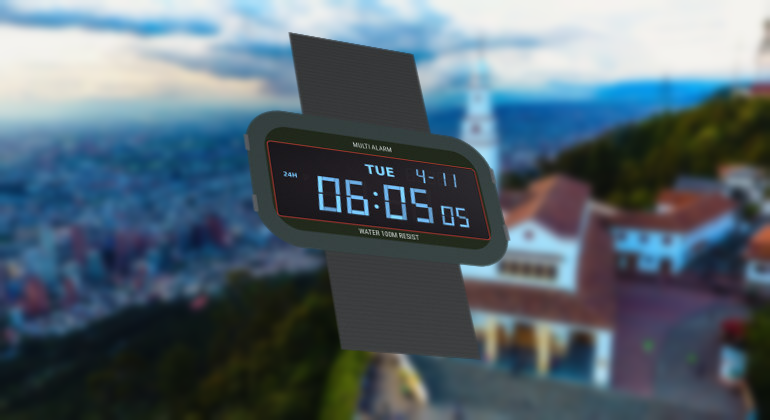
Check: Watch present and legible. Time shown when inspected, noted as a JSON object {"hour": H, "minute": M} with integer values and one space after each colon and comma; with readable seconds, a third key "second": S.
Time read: {"hour": 6, "minute": 5, "second": 5}
